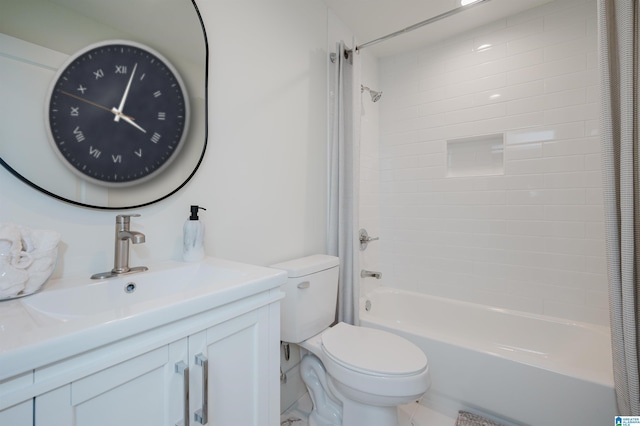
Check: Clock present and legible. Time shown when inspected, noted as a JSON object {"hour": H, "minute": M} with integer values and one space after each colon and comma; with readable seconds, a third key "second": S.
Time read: {"hour": 4, "minute": 2, "second": 48}
